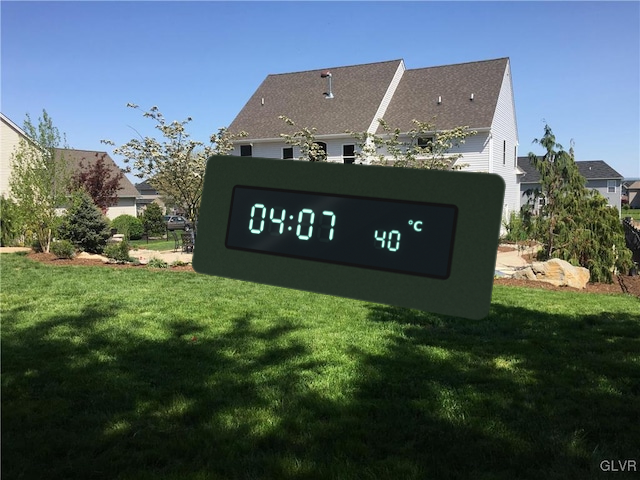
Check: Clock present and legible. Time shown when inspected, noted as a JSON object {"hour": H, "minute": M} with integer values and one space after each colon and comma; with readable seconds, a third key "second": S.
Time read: {"hour": 4, "minute": 7}
